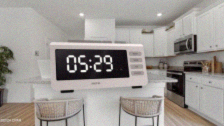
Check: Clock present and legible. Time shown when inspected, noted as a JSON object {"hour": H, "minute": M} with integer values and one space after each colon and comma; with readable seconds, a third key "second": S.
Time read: {"hour": 5, "minute": 29}
